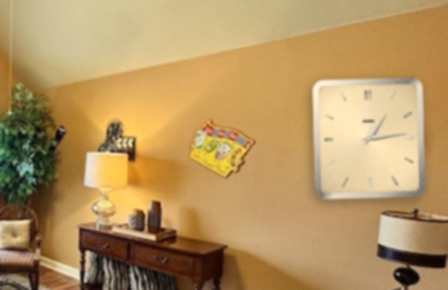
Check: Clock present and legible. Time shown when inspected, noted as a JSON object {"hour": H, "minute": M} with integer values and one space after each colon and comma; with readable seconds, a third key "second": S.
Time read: {"hour": 1, "minute": 14}
